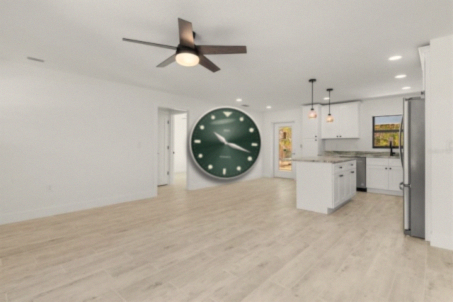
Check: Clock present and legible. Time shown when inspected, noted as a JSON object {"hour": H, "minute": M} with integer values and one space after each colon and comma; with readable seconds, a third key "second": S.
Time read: {"hour": 10, "minute": 18}
